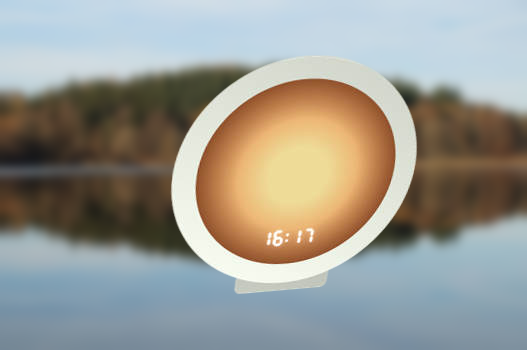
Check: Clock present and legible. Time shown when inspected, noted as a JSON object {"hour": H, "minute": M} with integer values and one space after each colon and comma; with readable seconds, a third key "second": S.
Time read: {"hour": 16, "minute": 17}
